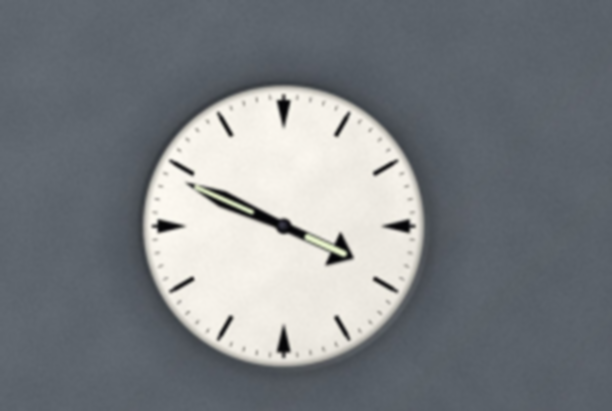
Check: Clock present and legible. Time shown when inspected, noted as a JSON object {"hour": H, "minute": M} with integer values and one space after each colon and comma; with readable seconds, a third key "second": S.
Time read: {"hour": 3, "minute": 49}
